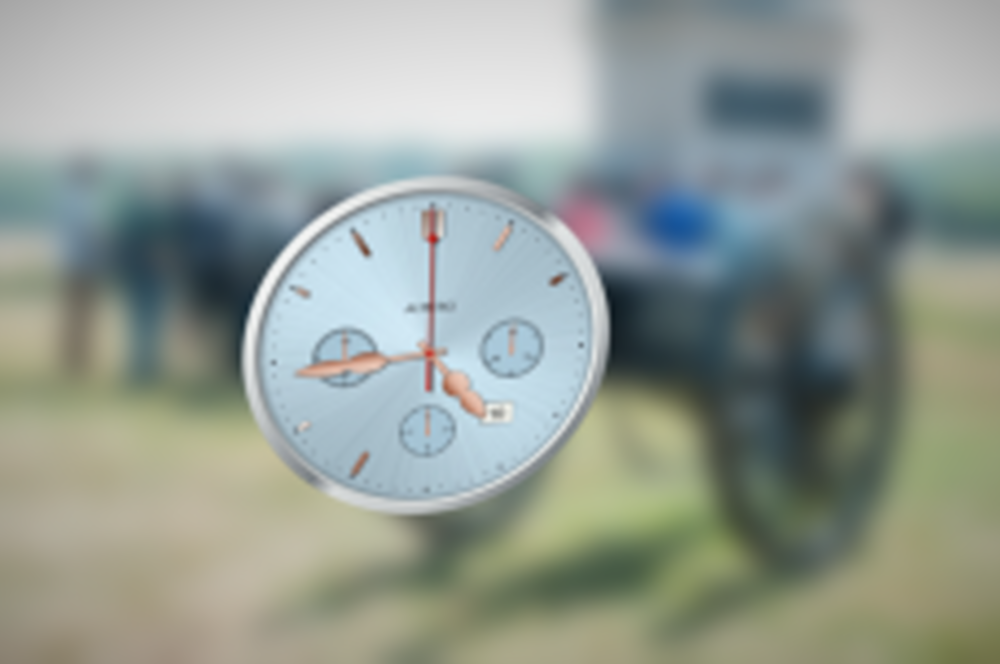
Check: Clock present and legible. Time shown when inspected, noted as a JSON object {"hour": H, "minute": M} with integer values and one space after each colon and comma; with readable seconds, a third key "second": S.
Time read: {"hour": 4, "minute": 44}
